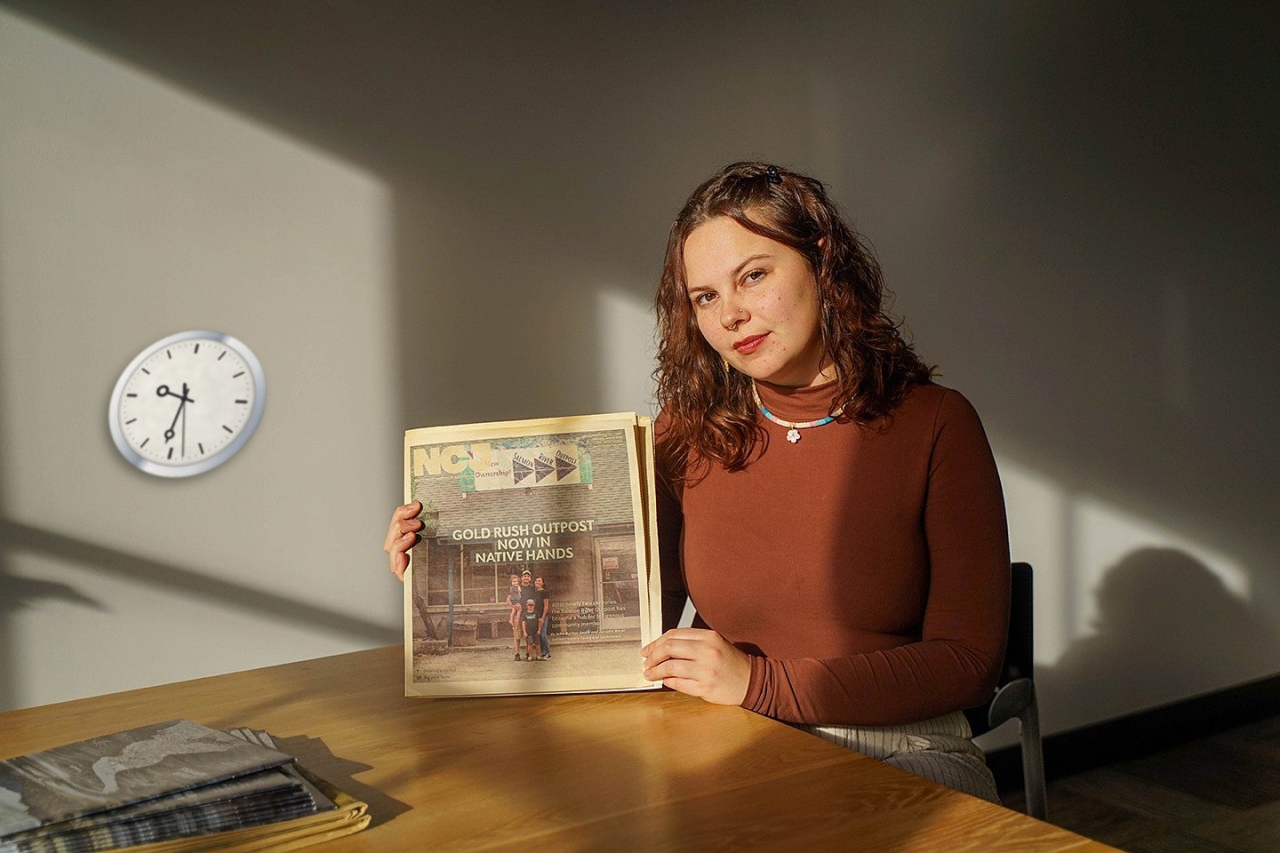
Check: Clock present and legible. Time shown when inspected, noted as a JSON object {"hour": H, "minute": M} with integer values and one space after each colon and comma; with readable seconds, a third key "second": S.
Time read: {"hour": 9, "minute": 31, "second": 28}
